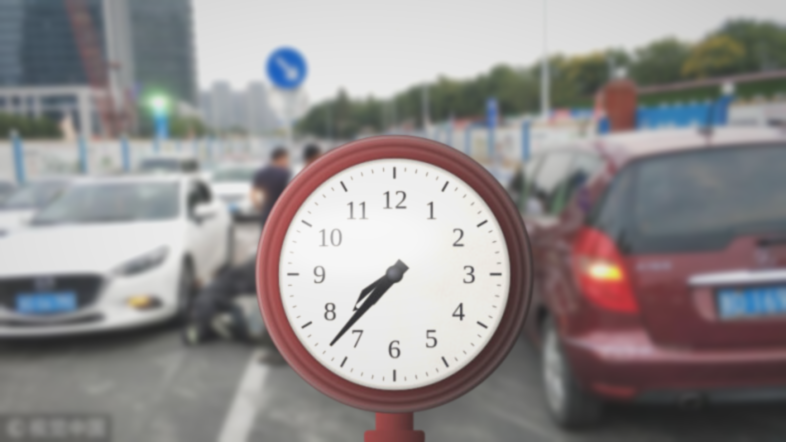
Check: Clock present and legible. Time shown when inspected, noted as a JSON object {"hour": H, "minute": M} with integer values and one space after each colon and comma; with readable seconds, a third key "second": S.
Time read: {"hour": 7, "minute": 37}
